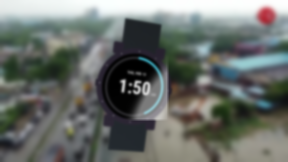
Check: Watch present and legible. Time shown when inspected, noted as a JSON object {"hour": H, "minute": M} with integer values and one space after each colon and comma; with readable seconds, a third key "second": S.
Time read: {"hour": 1, "minute": 50}
